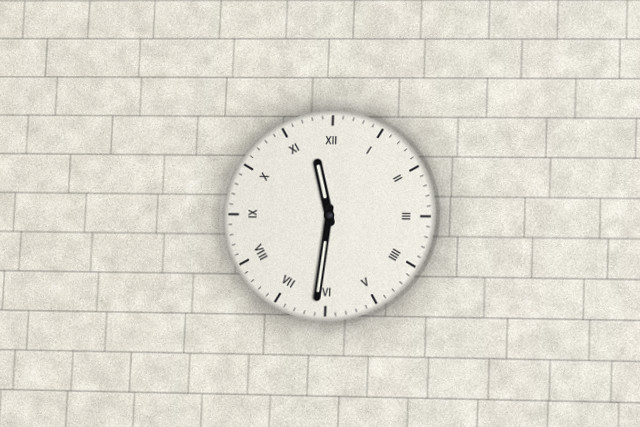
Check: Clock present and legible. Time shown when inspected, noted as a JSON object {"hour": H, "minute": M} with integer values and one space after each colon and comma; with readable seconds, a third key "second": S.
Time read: {"hour": 11, "minute": 31}
